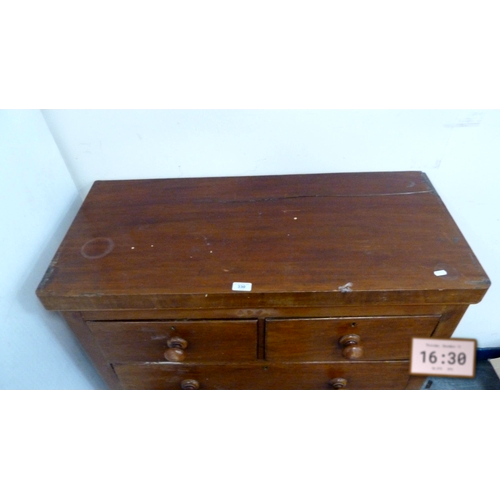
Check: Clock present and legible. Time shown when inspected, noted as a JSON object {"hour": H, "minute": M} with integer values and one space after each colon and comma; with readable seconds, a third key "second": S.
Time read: {"hour": 16, "minute": 30}
